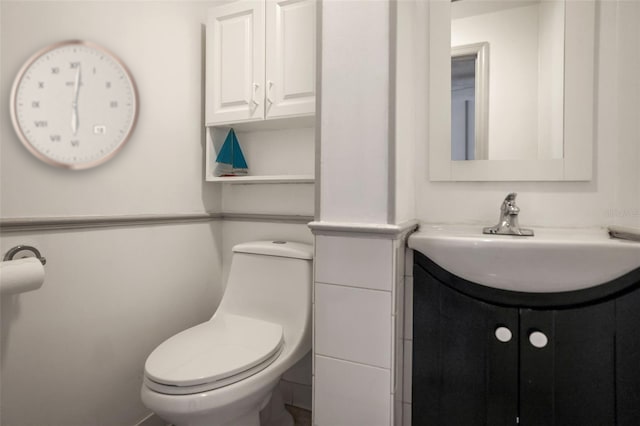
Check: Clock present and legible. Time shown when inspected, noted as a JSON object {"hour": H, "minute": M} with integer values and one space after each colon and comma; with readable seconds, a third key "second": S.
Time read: {"hour": 6, "minute": 1}
